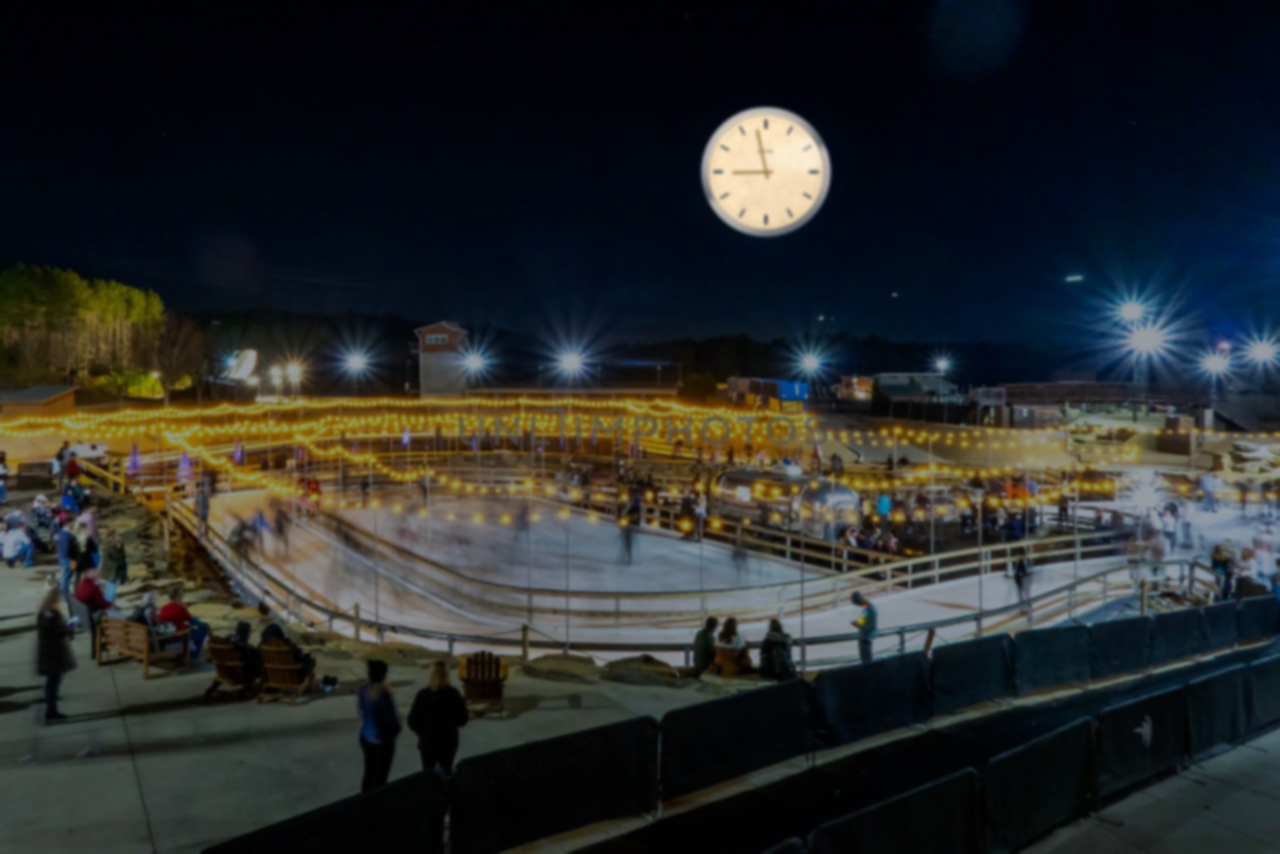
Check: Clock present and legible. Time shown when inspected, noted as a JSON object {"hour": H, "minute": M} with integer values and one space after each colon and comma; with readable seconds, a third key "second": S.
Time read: {"hour": 8, "minute": 58}
